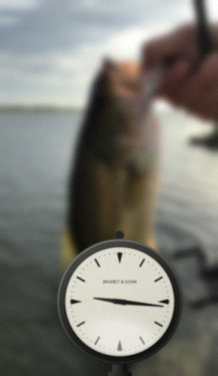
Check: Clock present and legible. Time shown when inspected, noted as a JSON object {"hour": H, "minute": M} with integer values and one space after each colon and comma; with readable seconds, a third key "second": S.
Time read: {"hour": 9, "minute": 16}
